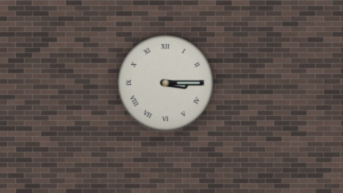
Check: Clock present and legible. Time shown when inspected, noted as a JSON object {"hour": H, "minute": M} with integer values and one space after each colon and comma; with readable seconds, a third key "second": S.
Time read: {"hour": 3, "minute": 15}
